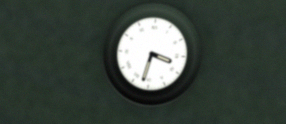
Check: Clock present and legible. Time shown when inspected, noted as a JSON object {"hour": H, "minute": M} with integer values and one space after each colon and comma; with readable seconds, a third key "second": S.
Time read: {"hour": 3, "minute": 32}
